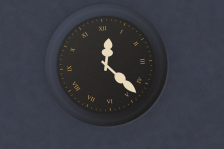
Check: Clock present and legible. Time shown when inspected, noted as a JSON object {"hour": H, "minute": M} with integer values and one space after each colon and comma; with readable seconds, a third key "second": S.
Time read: {"hour": 12, "minute": 23}
